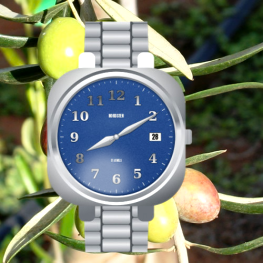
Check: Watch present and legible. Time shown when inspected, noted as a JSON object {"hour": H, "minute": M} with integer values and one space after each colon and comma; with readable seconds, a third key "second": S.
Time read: {"hour": 8, "minute": 10}
